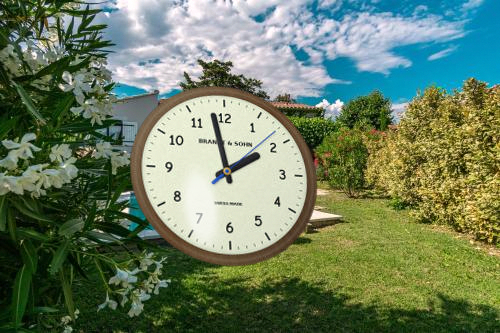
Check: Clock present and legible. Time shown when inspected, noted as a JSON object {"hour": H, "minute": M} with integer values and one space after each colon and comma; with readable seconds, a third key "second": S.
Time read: {"hour": 1, "minute": 58, "second": 8}
